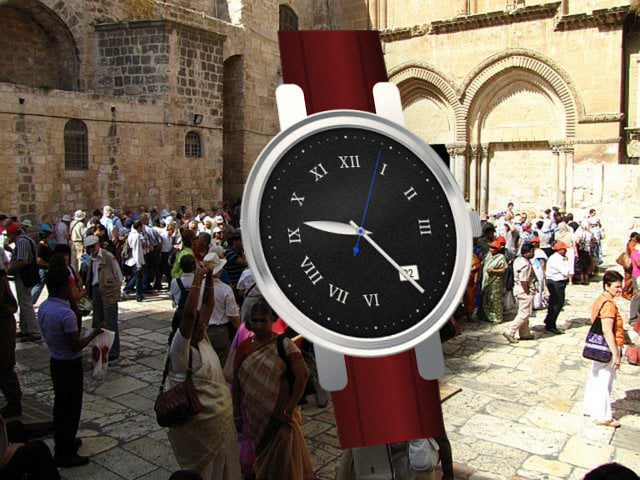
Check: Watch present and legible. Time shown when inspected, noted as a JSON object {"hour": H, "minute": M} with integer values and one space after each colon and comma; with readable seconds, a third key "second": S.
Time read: {"hour": 9, "minute": 23, "second": 4}
